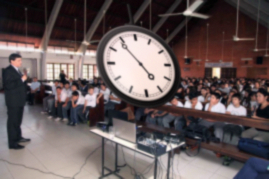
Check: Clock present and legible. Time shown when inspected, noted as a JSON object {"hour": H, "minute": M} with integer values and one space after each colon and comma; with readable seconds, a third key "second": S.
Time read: {"hour": 4, "minute": 54}
